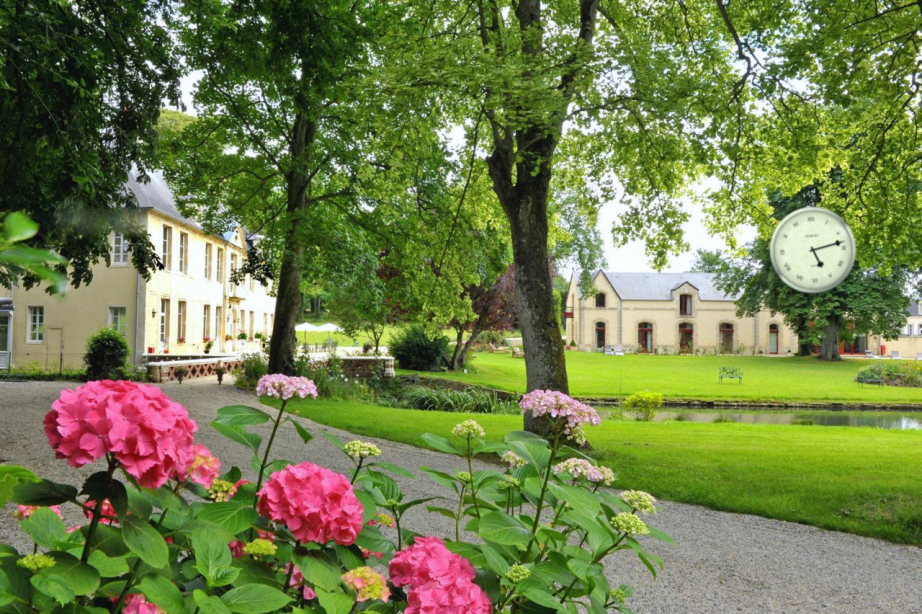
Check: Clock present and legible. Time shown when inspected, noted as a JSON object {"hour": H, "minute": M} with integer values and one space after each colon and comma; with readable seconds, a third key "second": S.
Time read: {"hour": 5, "minute": 13}
